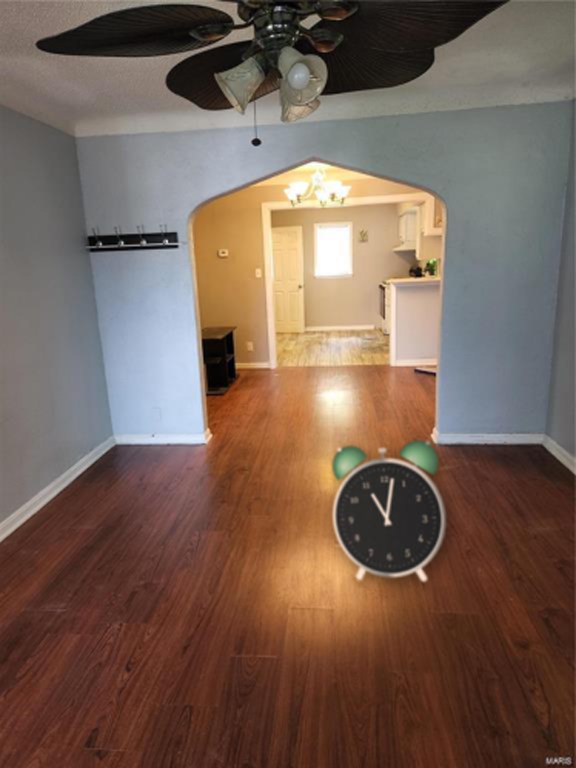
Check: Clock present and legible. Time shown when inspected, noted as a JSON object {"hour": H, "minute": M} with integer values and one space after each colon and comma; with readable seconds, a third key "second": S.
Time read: {"hour": 11, "minute": 2}
